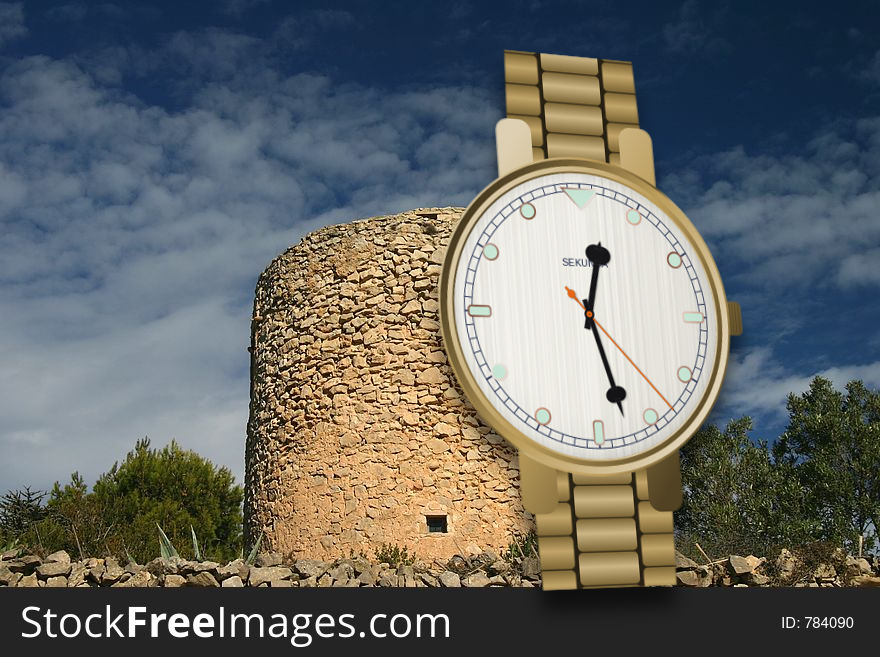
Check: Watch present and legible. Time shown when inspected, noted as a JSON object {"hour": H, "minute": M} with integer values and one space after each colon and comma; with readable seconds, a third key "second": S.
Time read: {"hour": 12, "minute": 27, "second": 23}
